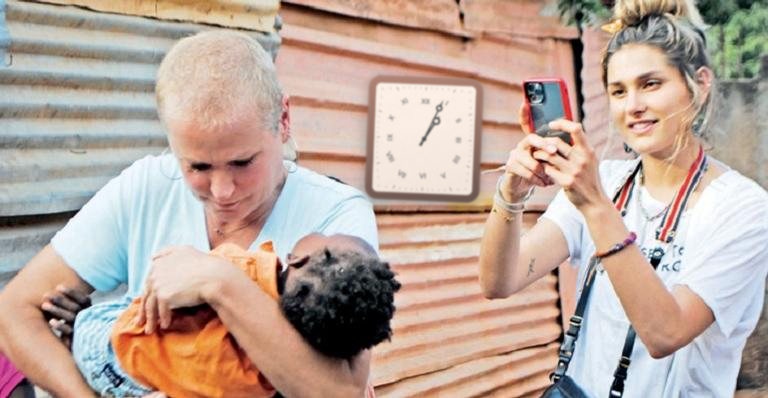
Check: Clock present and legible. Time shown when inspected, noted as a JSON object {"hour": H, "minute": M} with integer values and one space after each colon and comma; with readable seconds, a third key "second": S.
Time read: {"hour": 1, "minute": 4}
